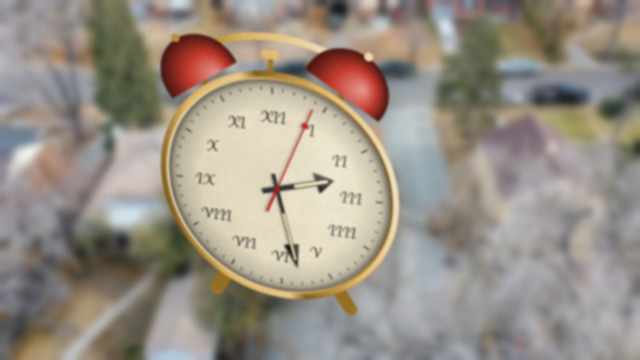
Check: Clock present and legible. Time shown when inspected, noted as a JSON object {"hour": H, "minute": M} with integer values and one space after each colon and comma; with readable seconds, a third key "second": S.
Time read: {"hour": 2, "minute": 28, "second": 4}
